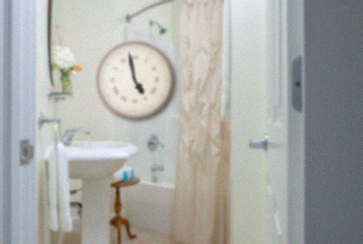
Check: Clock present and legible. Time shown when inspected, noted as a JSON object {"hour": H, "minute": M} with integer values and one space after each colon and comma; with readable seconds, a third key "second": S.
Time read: {"hour": 4, "minute": 58}
